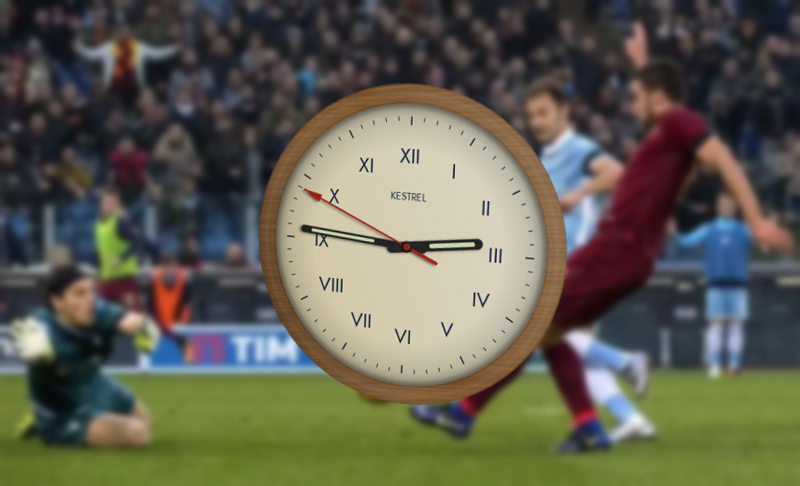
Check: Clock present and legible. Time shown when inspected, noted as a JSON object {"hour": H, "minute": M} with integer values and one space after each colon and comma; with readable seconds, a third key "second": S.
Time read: {"hour": 2, "minute": 45, "second": 49}
